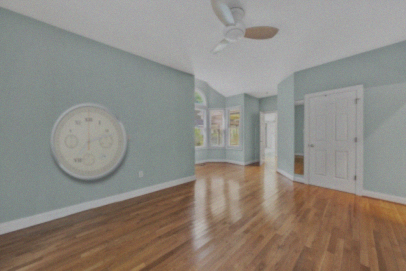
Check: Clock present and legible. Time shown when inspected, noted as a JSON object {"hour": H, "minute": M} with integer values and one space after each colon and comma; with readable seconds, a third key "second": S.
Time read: {"hour": 7, "minute": 12}
